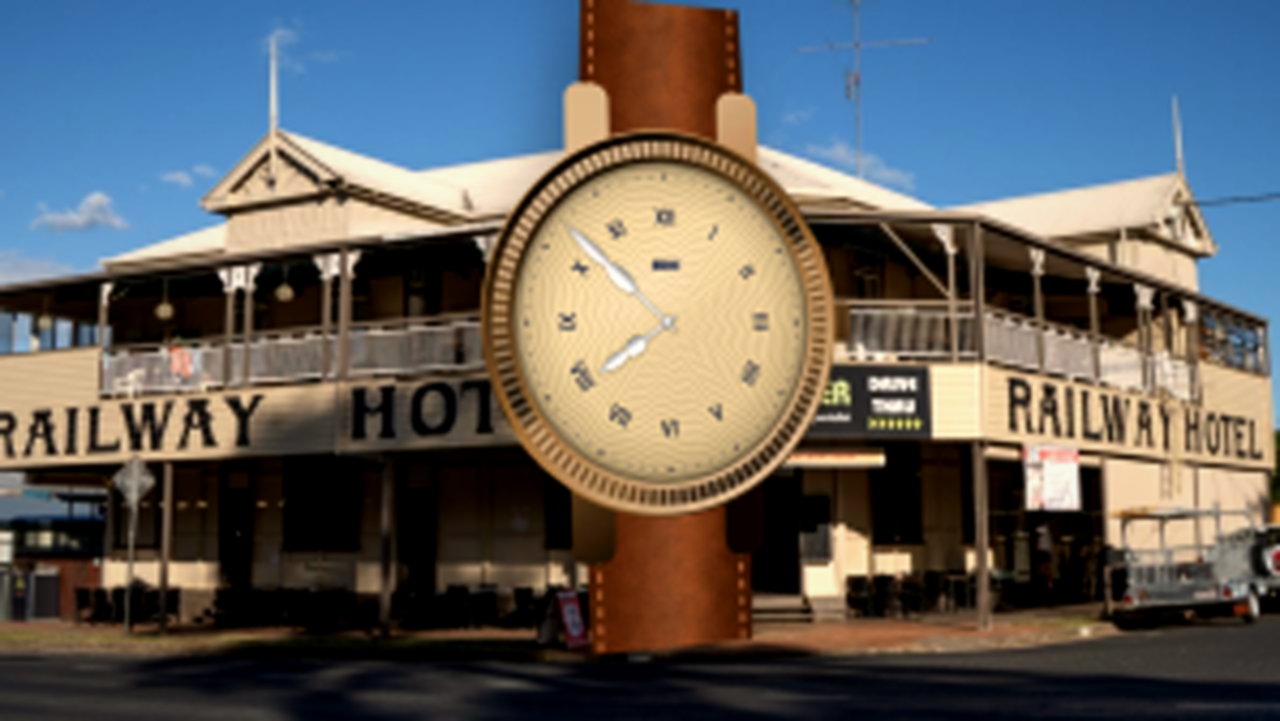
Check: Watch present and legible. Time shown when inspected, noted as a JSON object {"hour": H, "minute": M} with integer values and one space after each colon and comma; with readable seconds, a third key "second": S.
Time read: {"hour": 7, "minute": 52}
